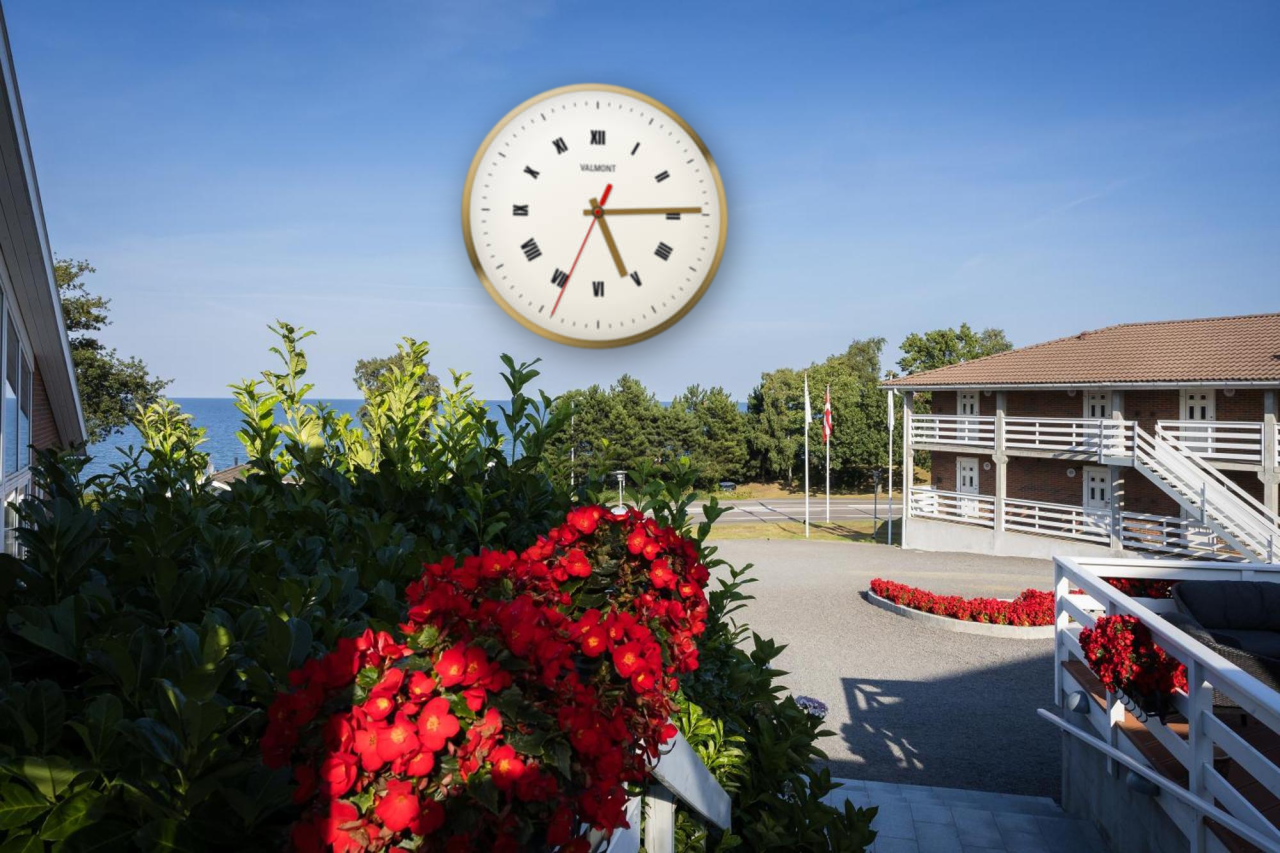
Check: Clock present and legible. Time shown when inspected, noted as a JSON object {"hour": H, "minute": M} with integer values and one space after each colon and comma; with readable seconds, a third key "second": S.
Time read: {"hour": 5, "minute": 14, "second": 34}
